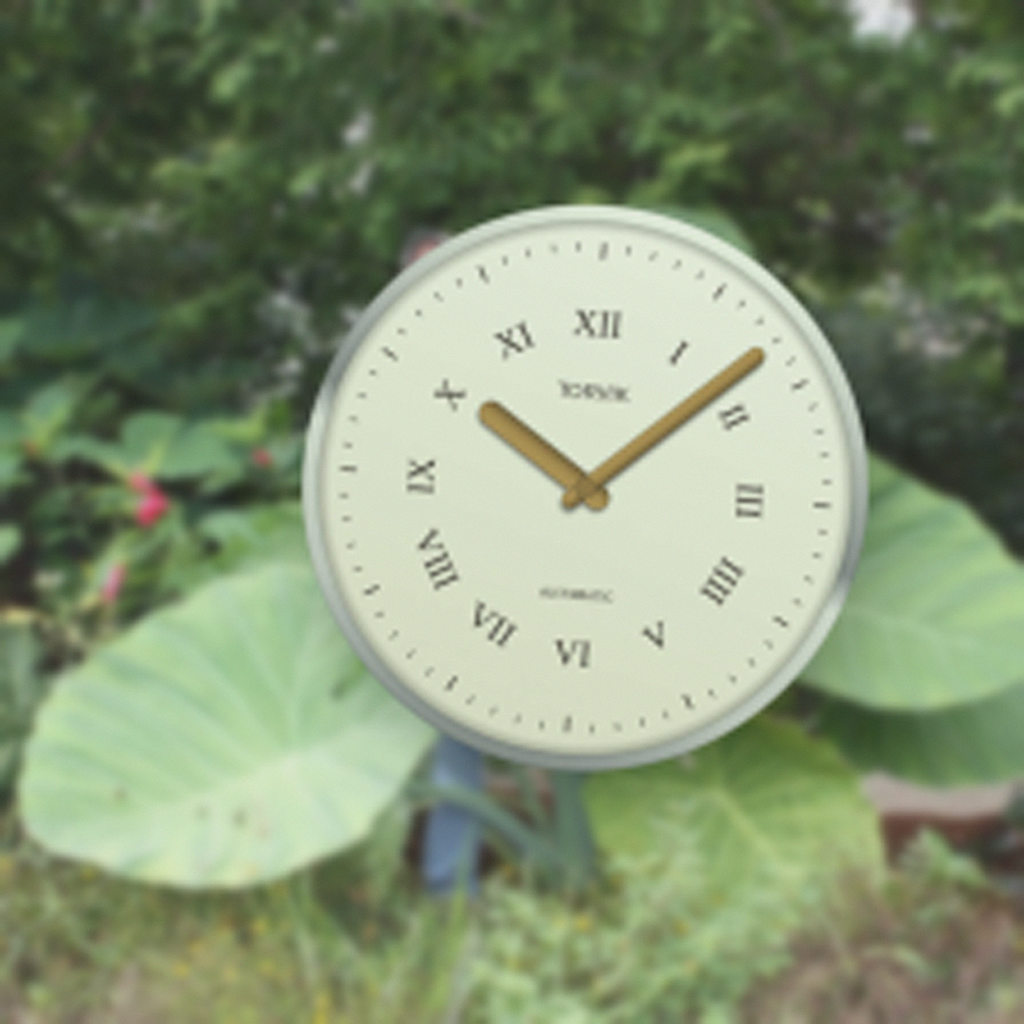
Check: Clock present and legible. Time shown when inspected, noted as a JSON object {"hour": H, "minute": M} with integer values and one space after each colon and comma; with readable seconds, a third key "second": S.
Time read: {"hour": 10, "minute": 8}
